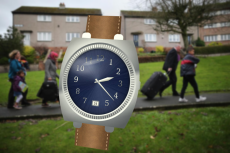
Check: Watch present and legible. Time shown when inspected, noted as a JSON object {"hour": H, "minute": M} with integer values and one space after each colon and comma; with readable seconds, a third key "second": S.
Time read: {"hour": 2, "minute": 22}
